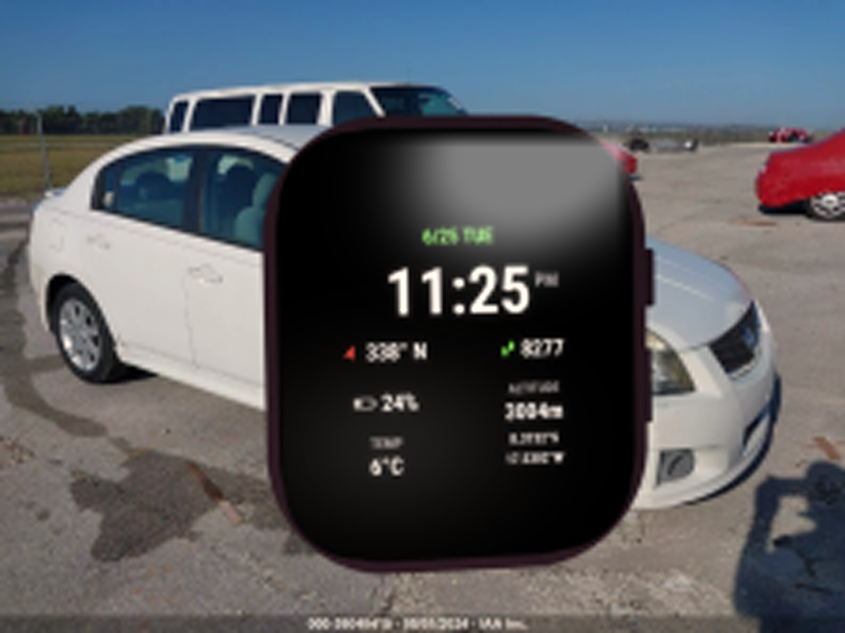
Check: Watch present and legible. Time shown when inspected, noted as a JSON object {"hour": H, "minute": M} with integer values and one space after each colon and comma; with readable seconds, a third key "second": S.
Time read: {"hour": 11, "minute": 25}
